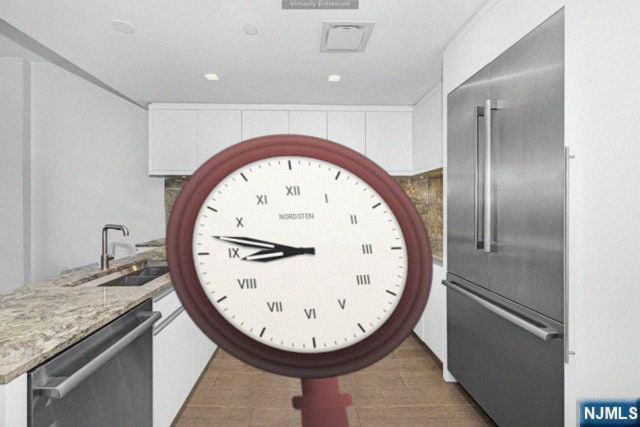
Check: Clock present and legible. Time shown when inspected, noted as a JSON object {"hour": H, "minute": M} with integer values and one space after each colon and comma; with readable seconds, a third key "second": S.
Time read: {"hour": 8, "minute": 47}
